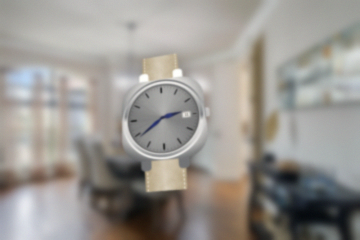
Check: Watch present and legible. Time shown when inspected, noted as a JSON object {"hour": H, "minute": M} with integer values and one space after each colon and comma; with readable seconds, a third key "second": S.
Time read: {"hour": 2, "minute": 39}
